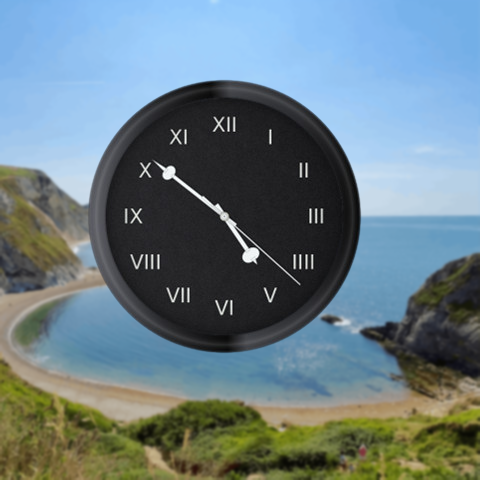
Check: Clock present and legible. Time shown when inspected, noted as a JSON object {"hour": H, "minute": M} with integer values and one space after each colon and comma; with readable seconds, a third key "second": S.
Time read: {"hour": 4, "minute": 51, "second": 22}
